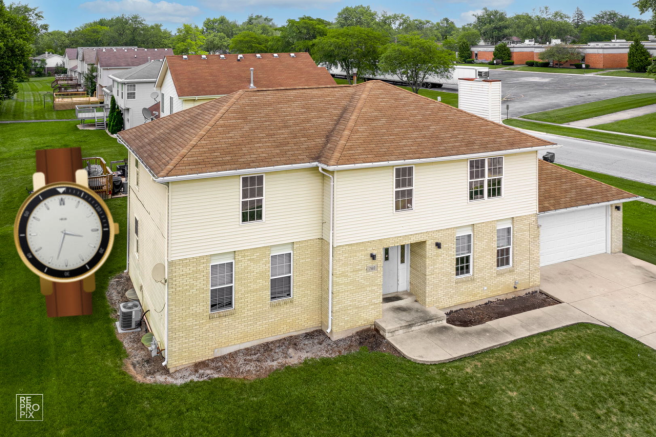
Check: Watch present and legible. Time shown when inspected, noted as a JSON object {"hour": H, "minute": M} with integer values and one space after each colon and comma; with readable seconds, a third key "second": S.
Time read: {"hour": 3, "minute": 33}
